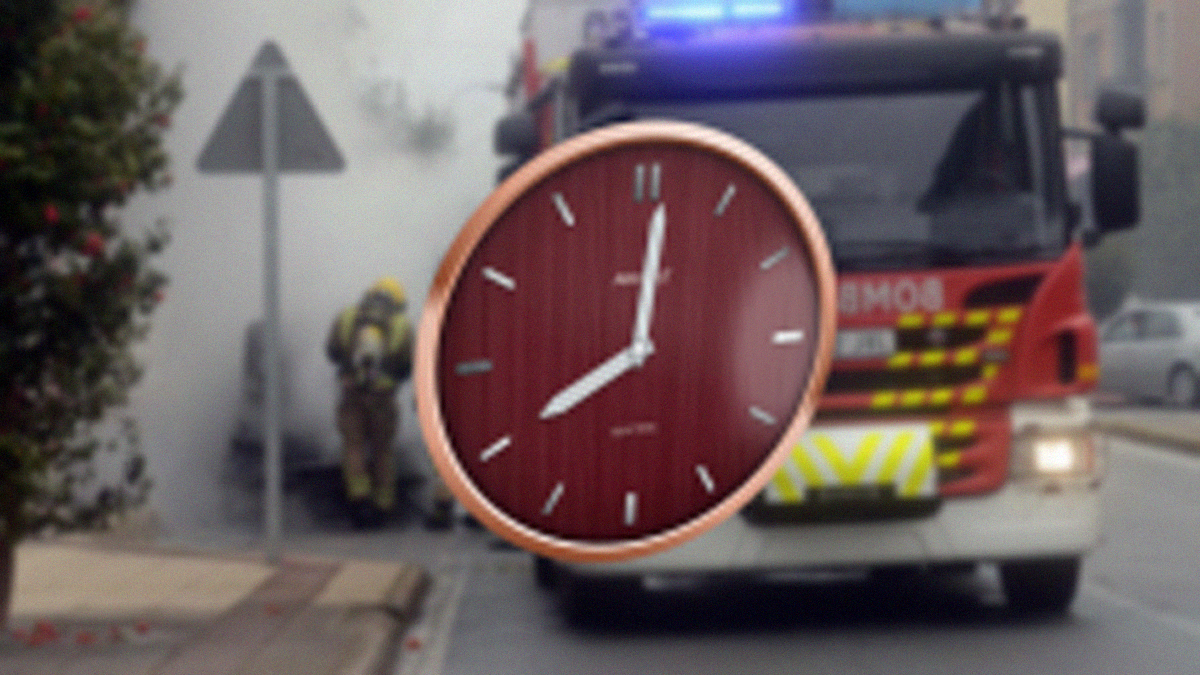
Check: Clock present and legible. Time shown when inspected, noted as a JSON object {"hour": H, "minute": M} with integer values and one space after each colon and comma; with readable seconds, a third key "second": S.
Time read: {"hour": 8, "minute": 1}
